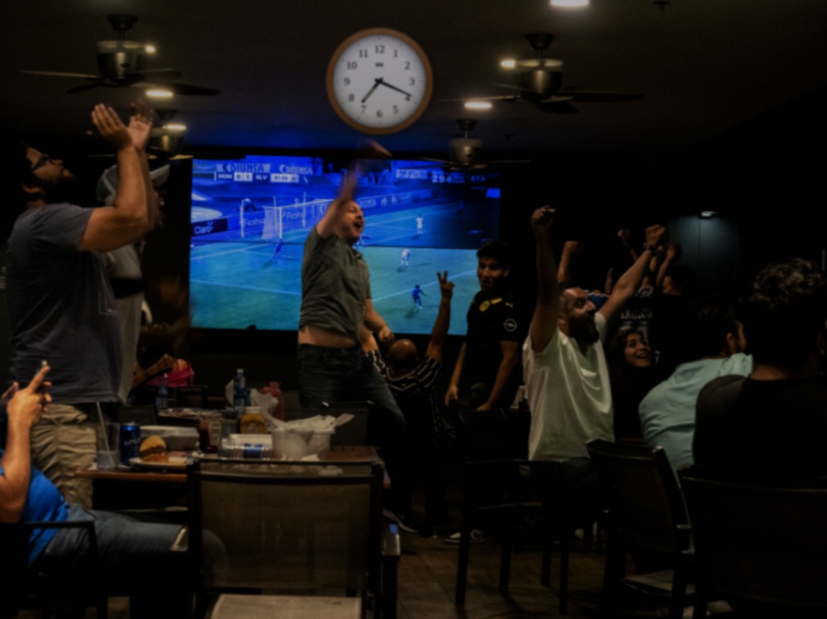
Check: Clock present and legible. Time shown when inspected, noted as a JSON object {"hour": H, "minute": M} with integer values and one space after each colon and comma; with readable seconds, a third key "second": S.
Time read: {"hour": 7, "minute": 19}
